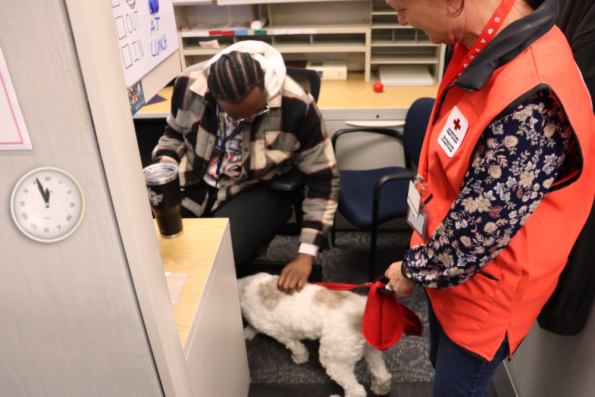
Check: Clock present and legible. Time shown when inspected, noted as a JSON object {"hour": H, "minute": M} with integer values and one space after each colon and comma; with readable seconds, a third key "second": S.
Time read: {"hour": 11, "minute": 56}
